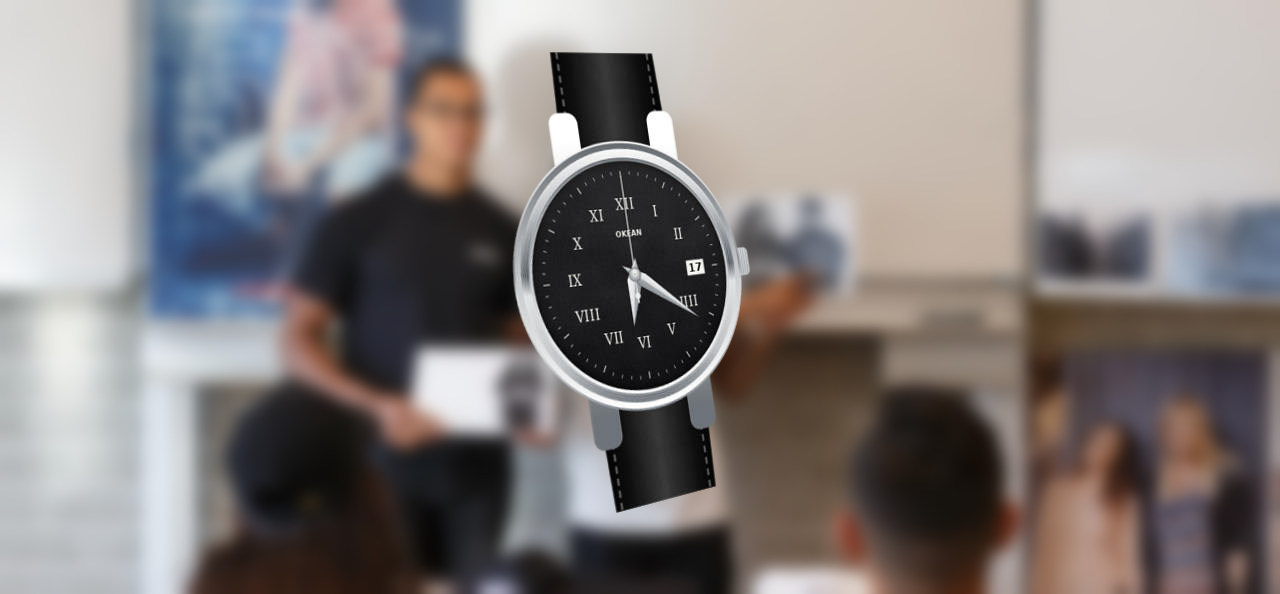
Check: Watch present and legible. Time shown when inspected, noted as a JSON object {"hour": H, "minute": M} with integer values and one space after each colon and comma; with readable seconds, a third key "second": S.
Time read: {"hour": 6, "minute": 21, "second": 0}
